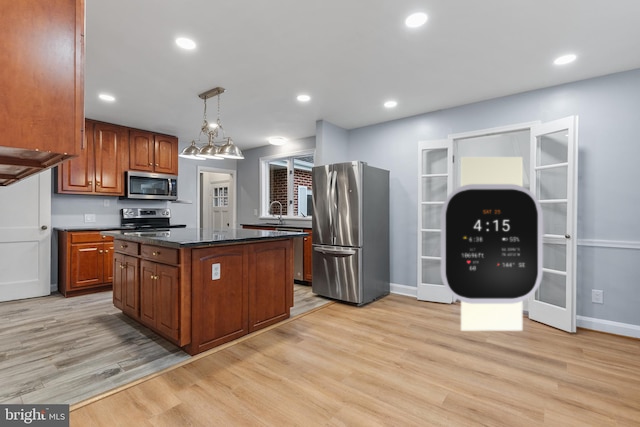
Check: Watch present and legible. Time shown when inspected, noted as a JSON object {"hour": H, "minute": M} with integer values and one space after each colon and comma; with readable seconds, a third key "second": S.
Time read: {"hour": 4, "minute": 15}
